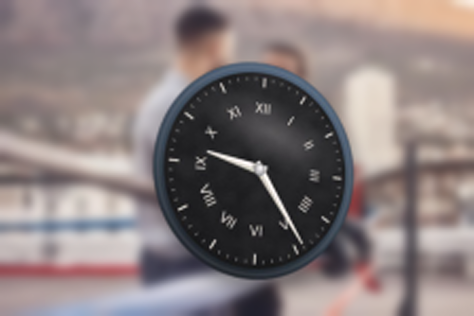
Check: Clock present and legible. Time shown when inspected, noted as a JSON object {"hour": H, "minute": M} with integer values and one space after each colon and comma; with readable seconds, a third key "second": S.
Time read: {"hour": 9, "minute": 24}
